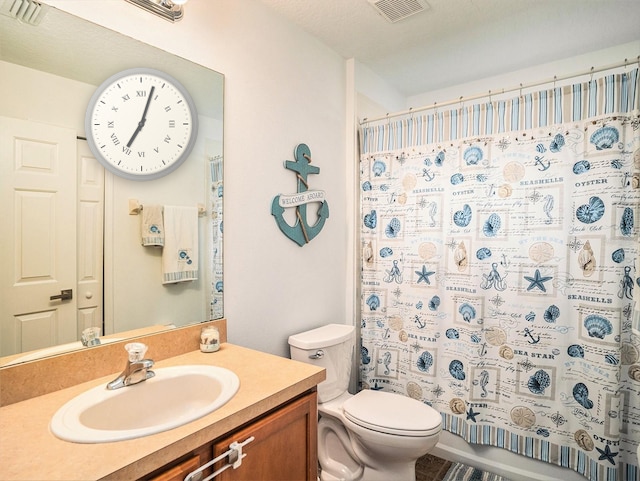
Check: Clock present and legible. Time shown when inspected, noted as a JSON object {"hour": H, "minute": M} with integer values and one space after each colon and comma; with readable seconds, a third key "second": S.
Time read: {"hour": 7, "minute": 3}
